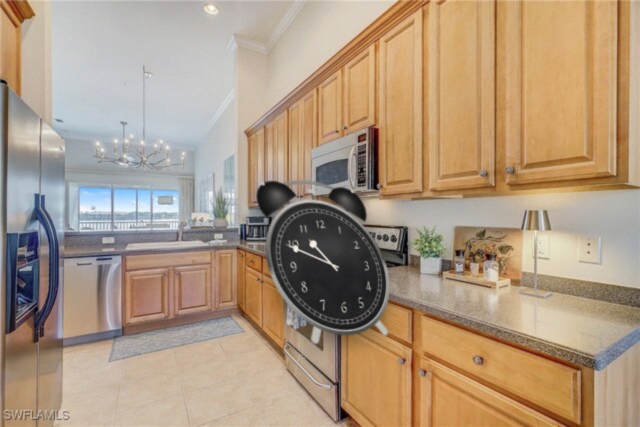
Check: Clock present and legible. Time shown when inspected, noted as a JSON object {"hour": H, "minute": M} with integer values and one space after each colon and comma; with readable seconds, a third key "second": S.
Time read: {"hour": 10, "minute": 49}
